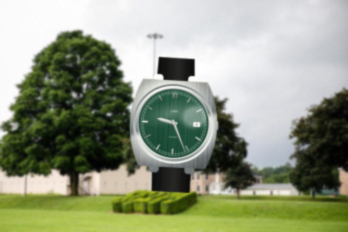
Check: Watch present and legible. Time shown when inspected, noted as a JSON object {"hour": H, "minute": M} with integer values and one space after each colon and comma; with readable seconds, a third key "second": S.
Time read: {"hour": 9, "minute": 26}
